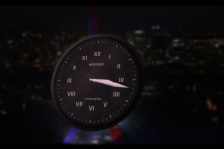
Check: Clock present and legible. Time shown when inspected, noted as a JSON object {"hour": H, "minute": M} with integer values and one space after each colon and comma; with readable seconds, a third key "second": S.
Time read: {"hour": 3, "minute": 17}
